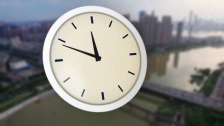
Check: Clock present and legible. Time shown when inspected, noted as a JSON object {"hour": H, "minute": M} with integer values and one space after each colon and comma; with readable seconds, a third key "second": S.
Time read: {"hour": 11, "minute": 49}
